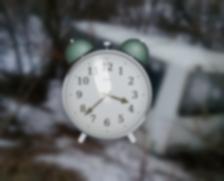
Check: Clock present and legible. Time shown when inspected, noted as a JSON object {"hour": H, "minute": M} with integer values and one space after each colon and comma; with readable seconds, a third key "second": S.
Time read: {"hour": 3, "minute": 38}
